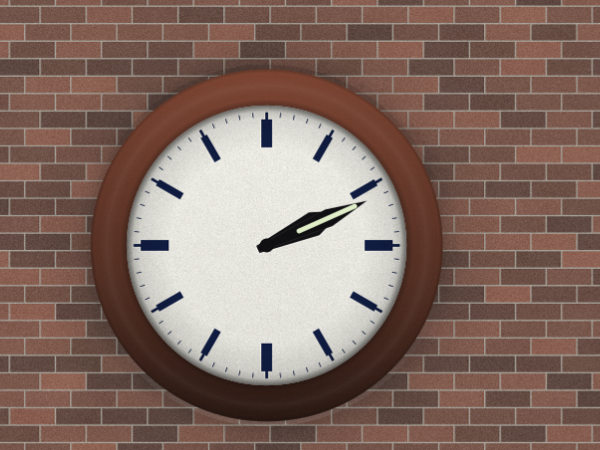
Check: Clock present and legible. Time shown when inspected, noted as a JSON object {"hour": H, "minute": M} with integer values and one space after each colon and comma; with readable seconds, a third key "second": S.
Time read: {"hour": 2, "minute": 11}
